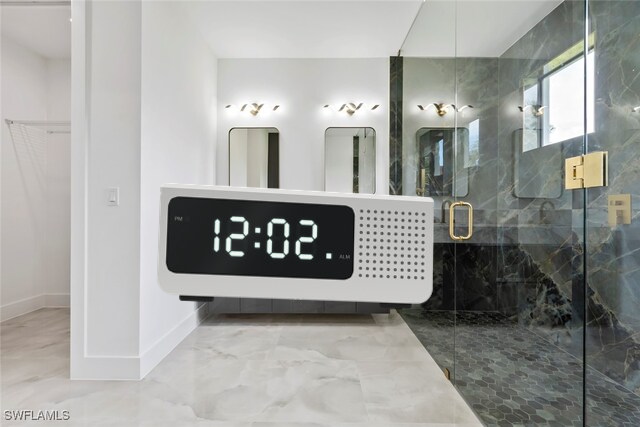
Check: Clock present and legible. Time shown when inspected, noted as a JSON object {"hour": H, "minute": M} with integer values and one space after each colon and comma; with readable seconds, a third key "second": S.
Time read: {"hour": 12, "minute": 2}
